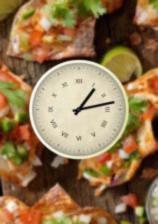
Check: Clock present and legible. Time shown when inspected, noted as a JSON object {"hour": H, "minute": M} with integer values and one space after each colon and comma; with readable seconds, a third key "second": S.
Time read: {"hour": 1, "minute": 13}
